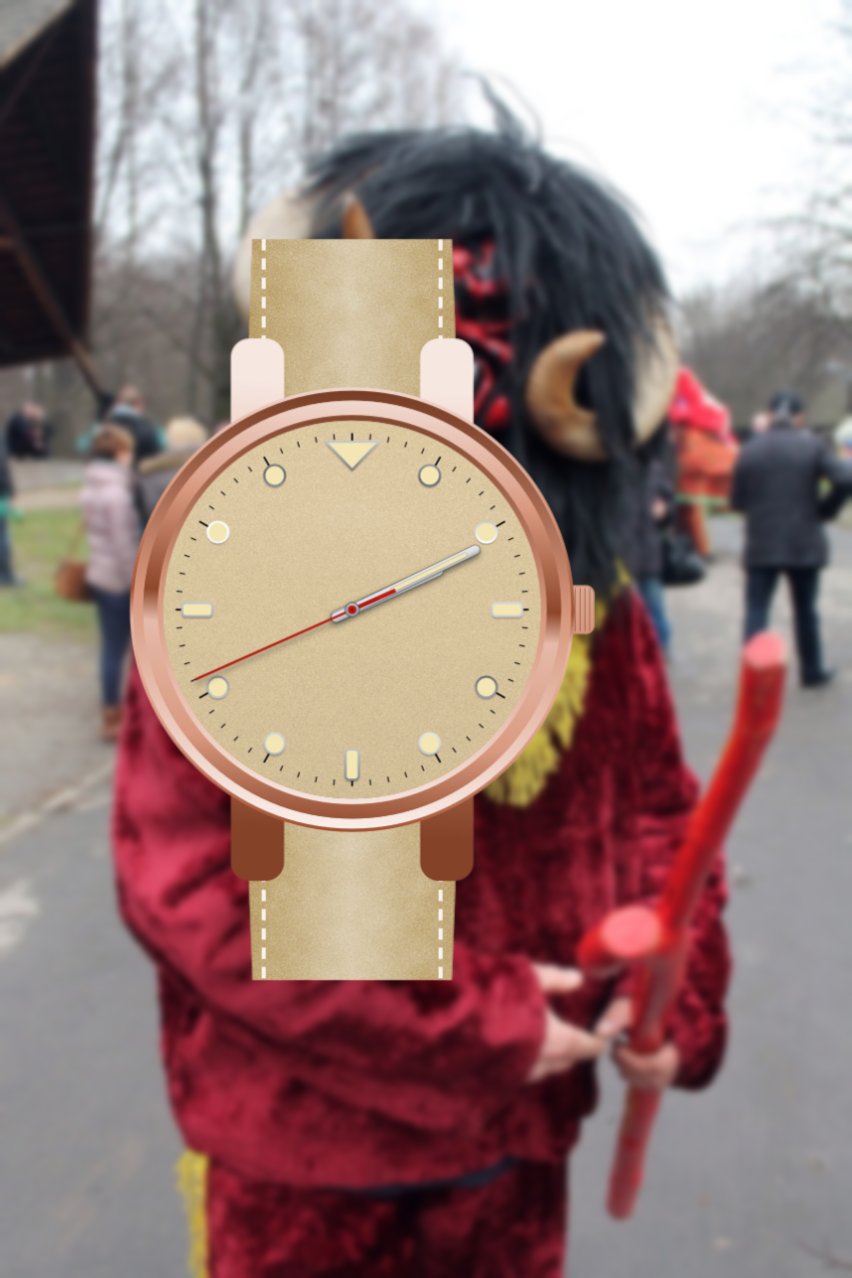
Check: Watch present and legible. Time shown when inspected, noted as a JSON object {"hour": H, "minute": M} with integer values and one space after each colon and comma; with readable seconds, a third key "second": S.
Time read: {"hour": 2, "minute": 10, "second": 41}
